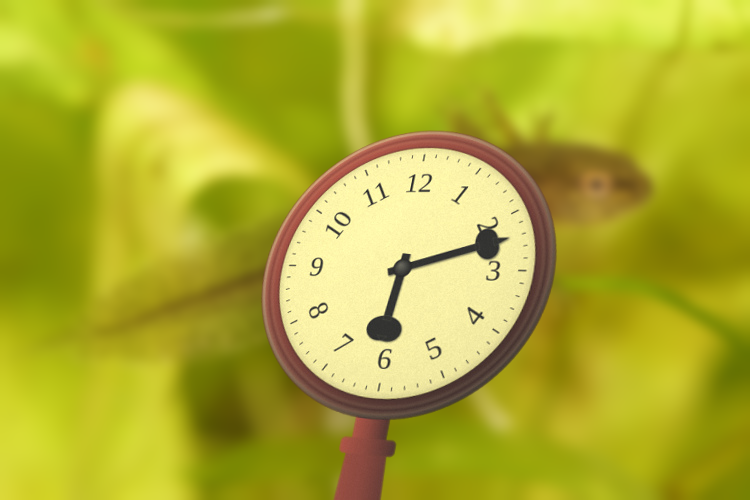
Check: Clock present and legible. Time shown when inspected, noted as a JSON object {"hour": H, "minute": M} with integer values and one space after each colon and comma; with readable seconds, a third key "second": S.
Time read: {"hour": 6, "minute": 12}
